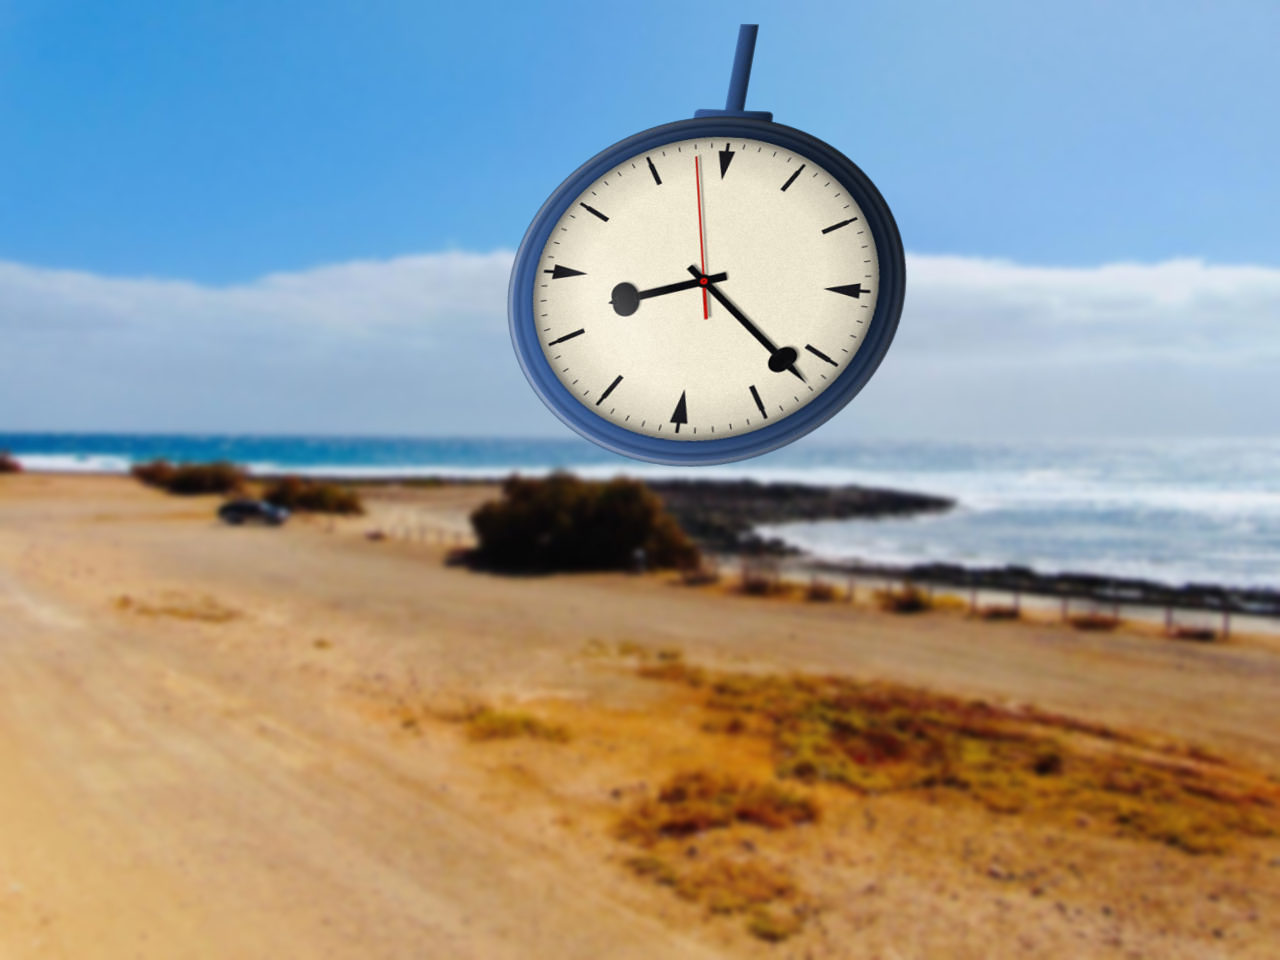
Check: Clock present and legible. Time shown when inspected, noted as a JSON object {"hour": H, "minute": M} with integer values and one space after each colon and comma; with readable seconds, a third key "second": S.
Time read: {"hour": 8, "minute": 21, "second": 58}
